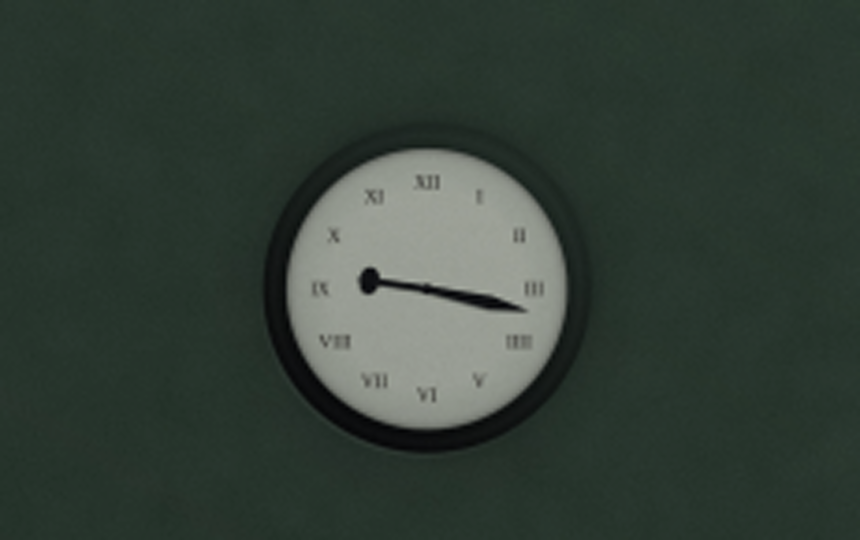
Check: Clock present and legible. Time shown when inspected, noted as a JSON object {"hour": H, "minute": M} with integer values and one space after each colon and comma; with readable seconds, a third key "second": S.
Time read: {"hour": 9, "minute": 17}
